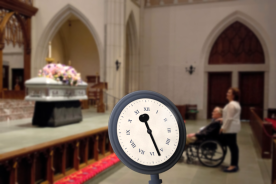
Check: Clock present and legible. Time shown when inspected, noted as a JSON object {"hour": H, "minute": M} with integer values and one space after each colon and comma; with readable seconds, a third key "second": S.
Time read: {"hour": 11, "minute": 27}
